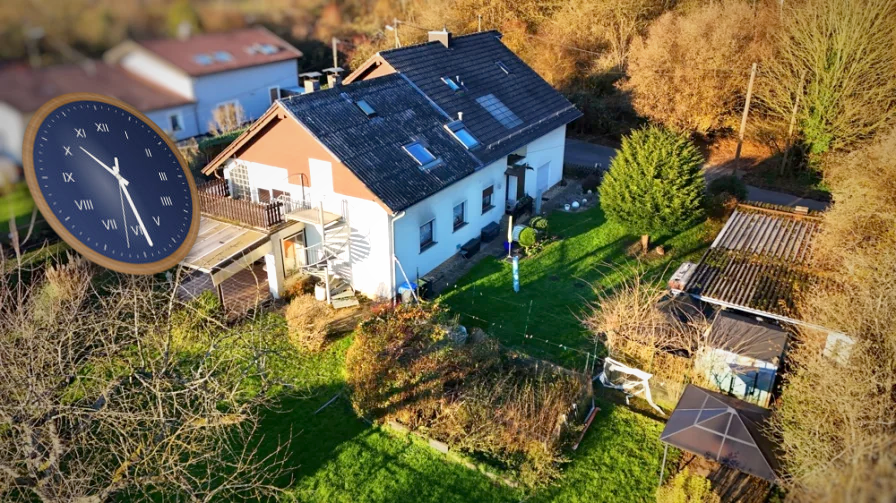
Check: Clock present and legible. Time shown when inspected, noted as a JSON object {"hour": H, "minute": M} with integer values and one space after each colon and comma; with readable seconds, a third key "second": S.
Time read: {"hour": 10, "minute": 28, "second": 32}
